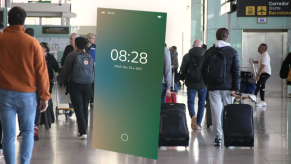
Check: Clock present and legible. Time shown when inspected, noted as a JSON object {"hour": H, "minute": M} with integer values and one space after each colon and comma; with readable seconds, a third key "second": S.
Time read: {"hour": 8, "minute": 28}
